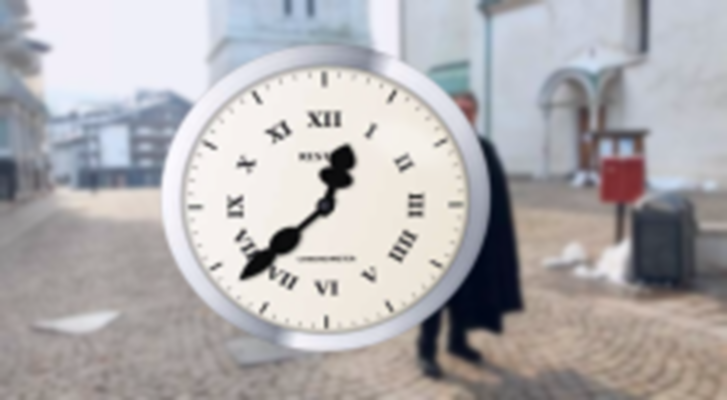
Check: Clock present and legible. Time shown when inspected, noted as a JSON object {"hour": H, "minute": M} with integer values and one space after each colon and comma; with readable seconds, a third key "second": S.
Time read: {"hour": 12, "minute": 38}
